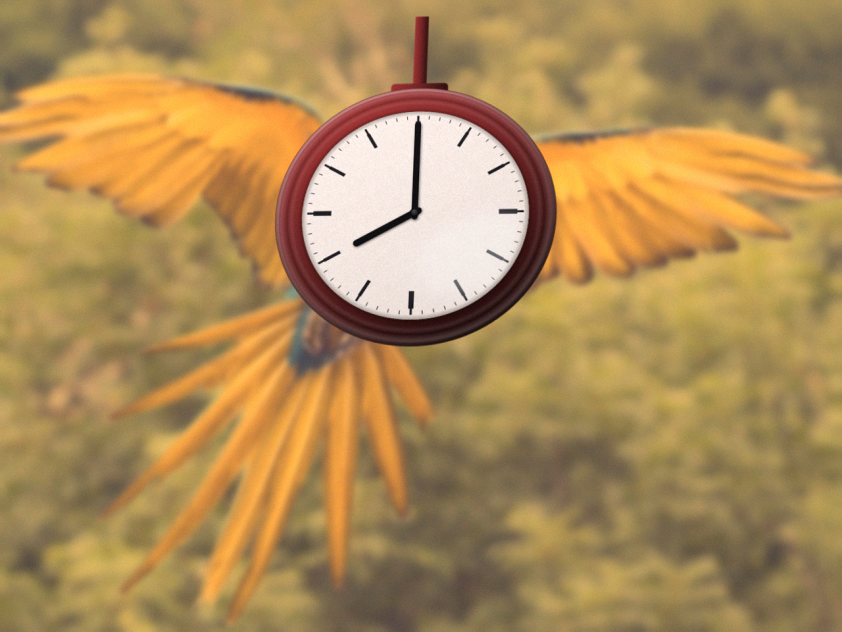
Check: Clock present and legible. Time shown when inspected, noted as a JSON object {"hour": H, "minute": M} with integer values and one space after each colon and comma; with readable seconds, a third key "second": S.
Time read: {"hour": 8, "minute": 0}
